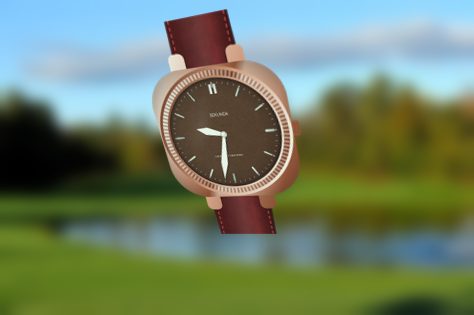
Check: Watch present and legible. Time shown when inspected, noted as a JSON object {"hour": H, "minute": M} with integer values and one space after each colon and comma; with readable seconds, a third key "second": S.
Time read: {"hour": 9, "minute": 32}
